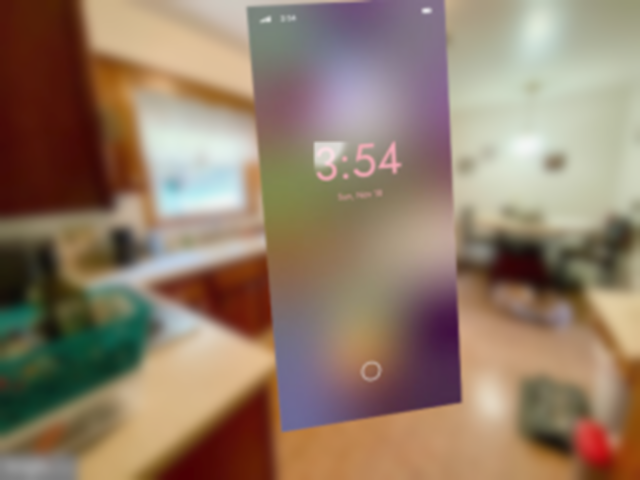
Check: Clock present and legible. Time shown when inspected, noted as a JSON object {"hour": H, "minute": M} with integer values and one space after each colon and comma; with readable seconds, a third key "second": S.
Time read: {"hour": 3, "minute": 54}
